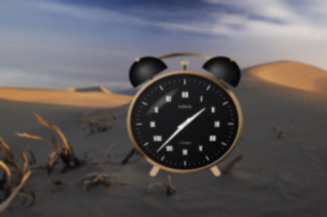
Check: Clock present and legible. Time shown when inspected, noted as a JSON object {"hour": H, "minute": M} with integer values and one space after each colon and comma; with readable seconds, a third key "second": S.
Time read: {"hour": 1, "minute": 37}
